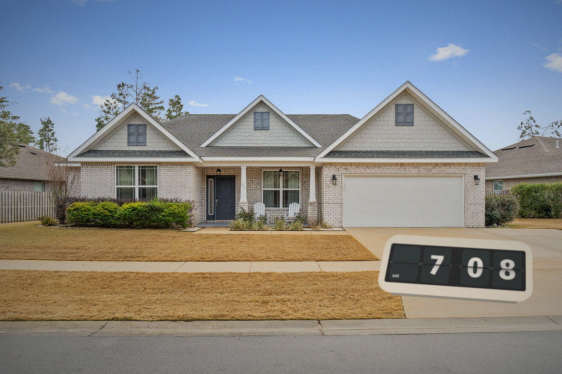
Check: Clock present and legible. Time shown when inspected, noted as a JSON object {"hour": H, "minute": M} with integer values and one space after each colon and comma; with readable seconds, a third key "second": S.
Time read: {"hour": 7, "minute": 8}
